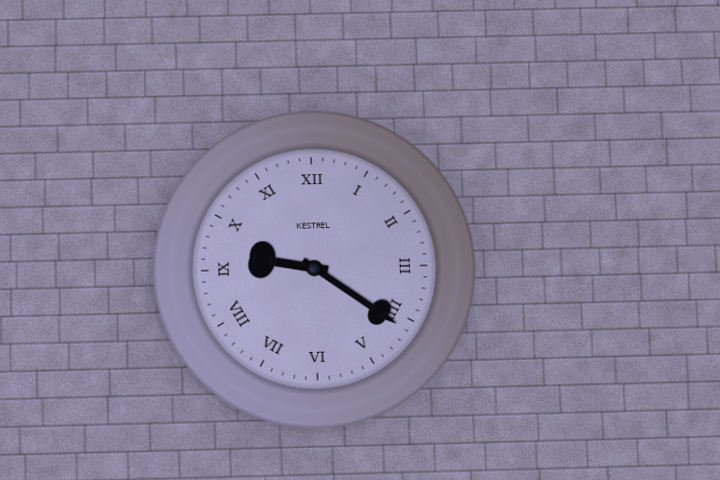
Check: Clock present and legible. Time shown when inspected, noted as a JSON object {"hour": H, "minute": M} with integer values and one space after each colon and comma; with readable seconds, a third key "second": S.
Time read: {"hour": 9, "minute": 21}
